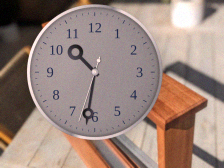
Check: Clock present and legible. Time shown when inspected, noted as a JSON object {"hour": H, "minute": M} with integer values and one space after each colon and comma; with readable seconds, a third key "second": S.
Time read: {"hour": 10, "minute": 31, "second": 33}
